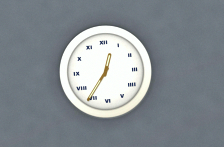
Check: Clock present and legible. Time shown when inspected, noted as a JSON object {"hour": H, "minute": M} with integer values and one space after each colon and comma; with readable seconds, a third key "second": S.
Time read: {"hour": 12, "minute": 36}
